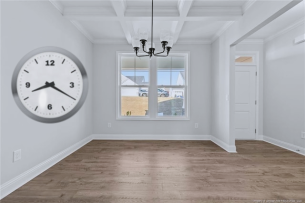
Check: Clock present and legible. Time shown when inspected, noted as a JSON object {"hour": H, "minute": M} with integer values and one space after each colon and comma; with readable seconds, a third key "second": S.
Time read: {"hour": 8, "minute": 20}
